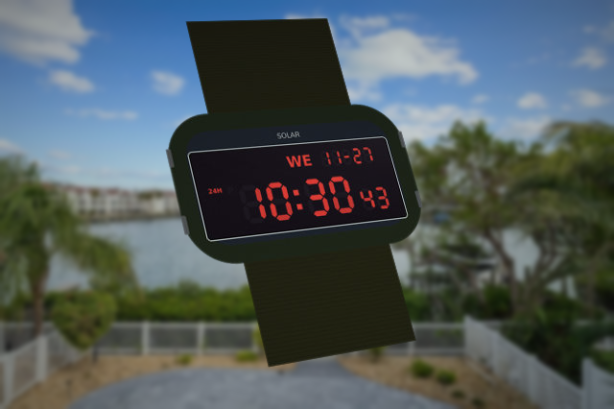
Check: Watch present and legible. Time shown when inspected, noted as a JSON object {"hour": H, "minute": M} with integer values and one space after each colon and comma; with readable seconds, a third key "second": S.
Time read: {"hour": 10, "minute": 30, "second": 43}
